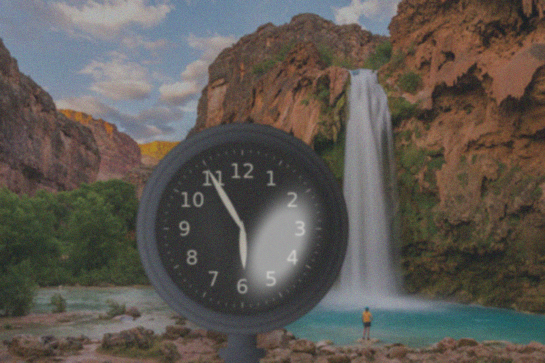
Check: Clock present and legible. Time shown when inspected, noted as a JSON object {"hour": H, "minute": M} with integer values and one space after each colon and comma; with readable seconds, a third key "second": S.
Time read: {"hour": 5, "minute": 55}
